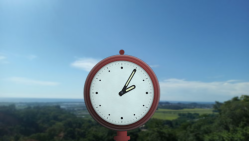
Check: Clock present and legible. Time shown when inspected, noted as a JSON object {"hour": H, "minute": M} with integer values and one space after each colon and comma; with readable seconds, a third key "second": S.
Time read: {"hour": 2, "minute": 5}
